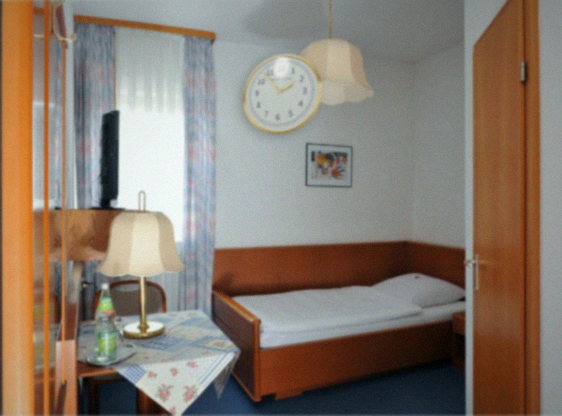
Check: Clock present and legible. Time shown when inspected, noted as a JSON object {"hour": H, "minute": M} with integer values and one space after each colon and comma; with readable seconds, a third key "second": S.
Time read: {"hour": 1, "minute": 53}
